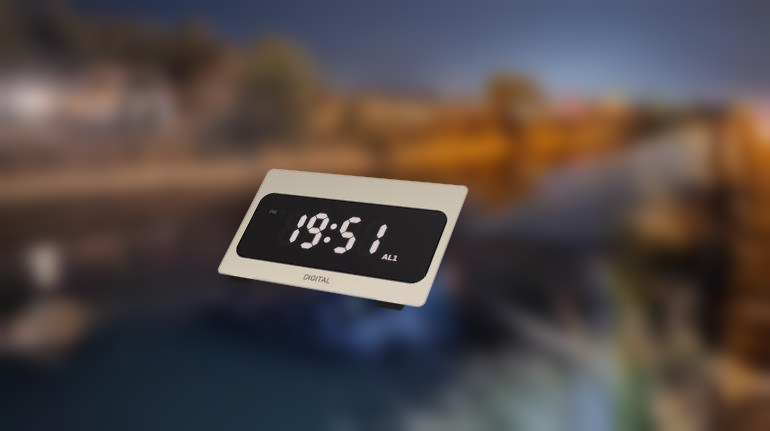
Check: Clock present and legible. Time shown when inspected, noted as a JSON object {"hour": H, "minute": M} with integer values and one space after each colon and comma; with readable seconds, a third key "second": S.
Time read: {"hour": 19, "minute": 51}
